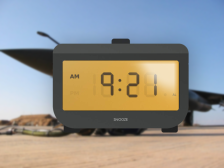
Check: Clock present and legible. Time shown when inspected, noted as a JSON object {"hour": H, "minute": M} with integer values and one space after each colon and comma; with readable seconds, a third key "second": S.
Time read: {"hour": 9, "minute": 21}
